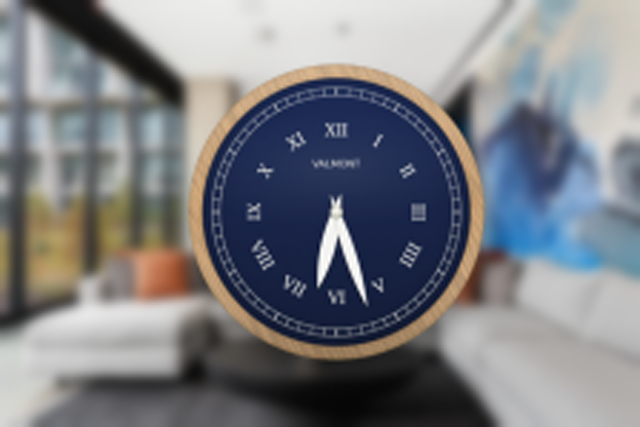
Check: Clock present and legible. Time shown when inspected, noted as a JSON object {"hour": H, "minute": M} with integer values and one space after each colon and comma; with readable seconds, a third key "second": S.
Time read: {"hour": 6, "minute": 27}
